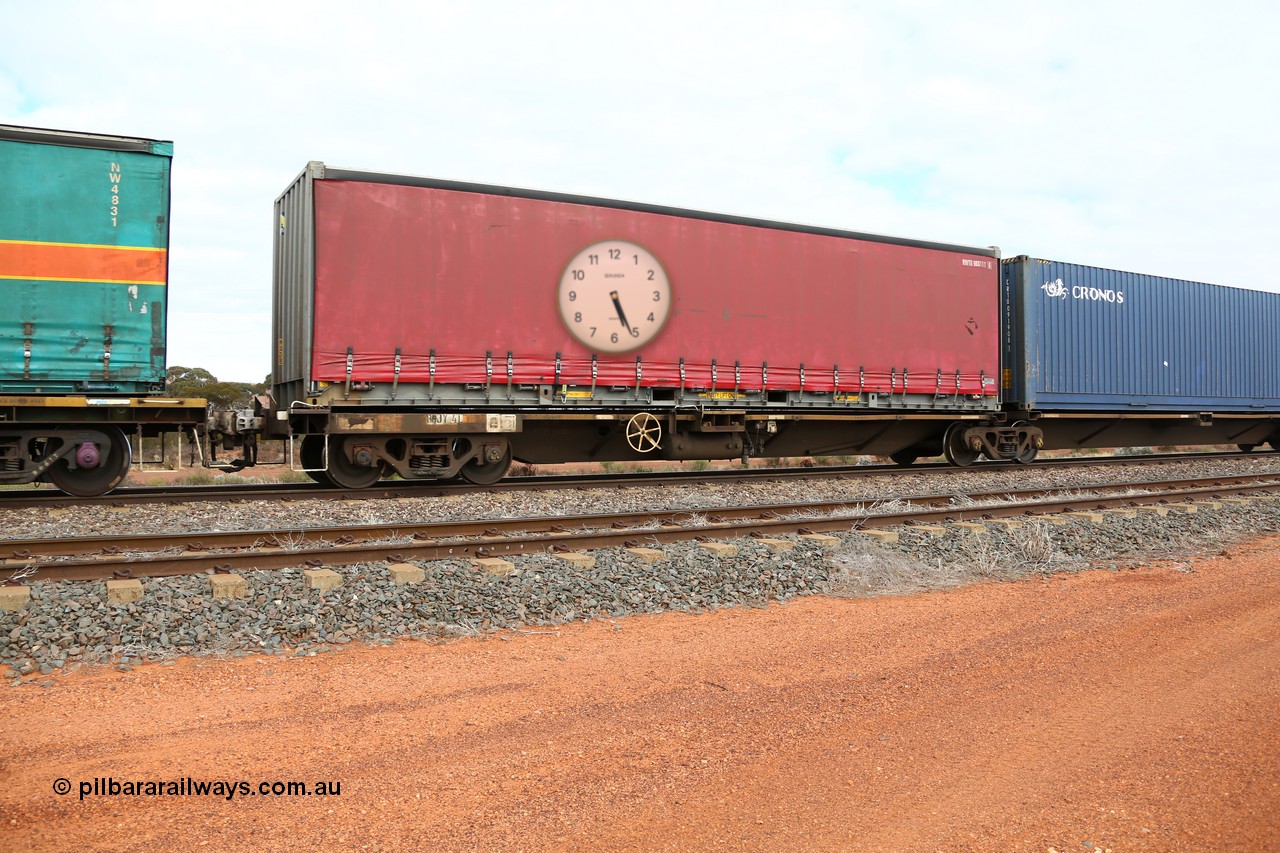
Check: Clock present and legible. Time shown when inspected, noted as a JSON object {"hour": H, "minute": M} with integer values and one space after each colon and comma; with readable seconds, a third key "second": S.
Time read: {"hour": 5, "minute": 26}
